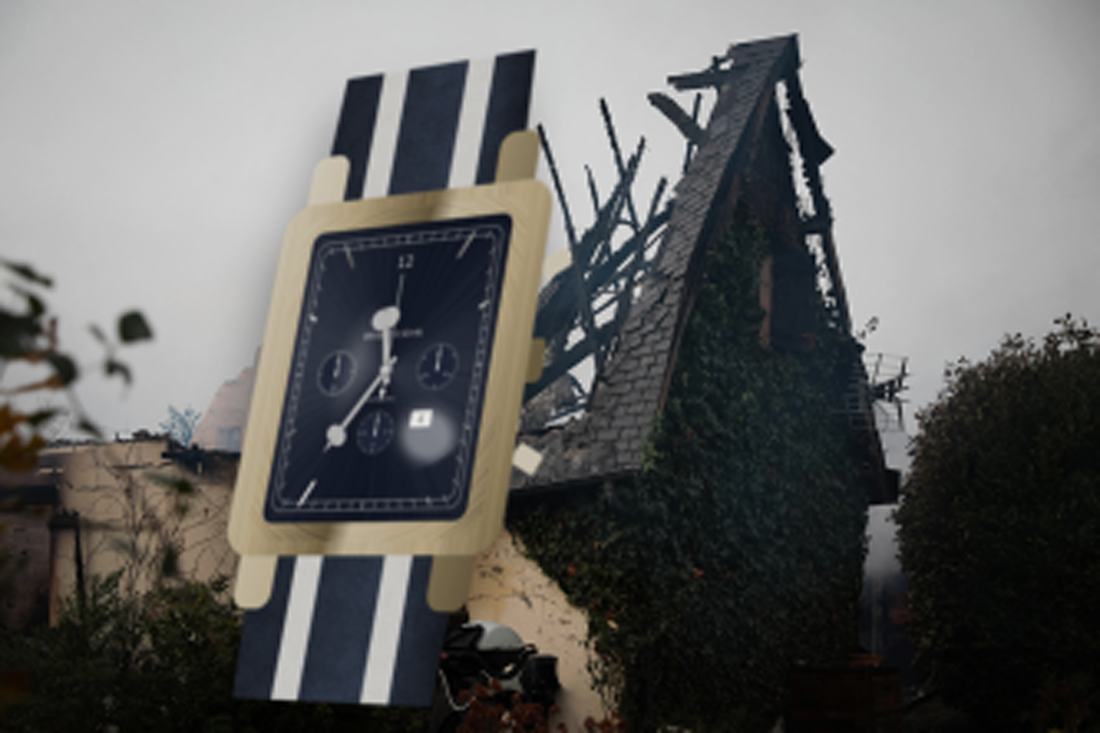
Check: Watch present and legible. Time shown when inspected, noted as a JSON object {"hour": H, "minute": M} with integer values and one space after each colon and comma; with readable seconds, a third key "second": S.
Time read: {"hour": 11, "minute": 36}
